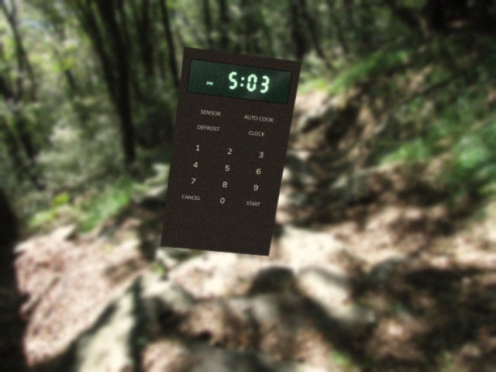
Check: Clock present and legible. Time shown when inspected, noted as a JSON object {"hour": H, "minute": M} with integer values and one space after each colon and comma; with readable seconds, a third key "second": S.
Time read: {"hour": 5, "minute": 3}
